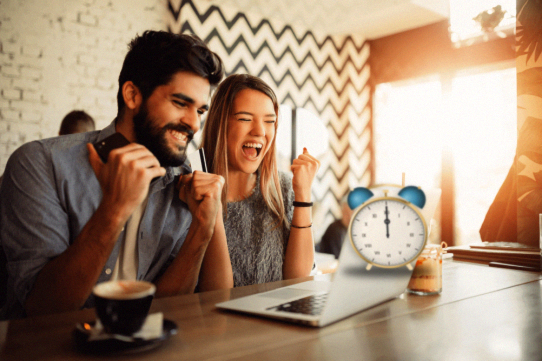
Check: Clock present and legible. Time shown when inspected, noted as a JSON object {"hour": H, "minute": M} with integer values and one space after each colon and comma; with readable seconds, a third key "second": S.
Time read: {"hour": 12, "minute": 0}
